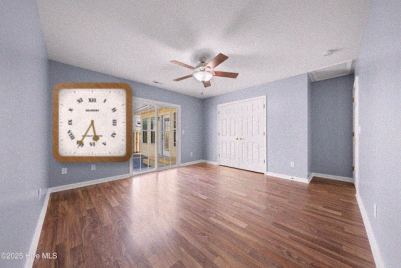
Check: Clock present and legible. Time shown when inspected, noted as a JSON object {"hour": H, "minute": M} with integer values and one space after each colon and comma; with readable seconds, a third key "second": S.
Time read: {"hour": 5, "minute": 35}
